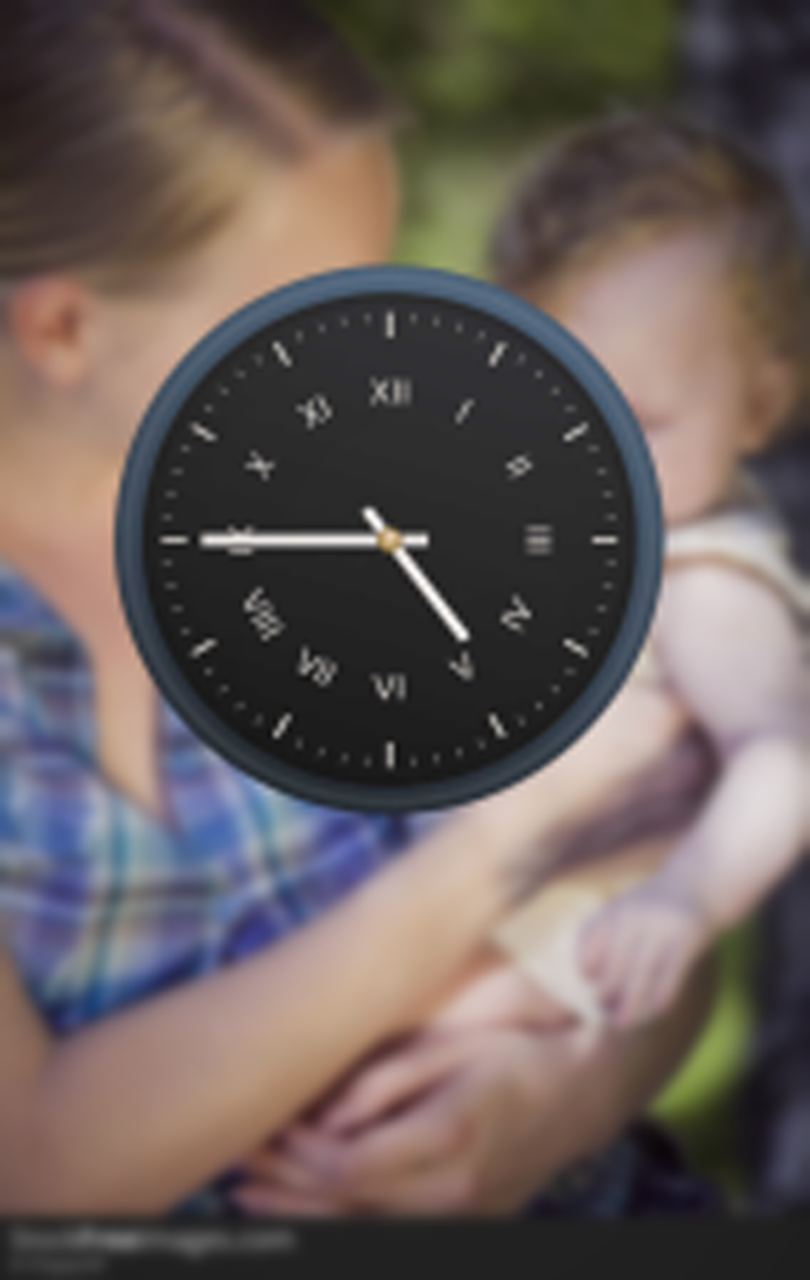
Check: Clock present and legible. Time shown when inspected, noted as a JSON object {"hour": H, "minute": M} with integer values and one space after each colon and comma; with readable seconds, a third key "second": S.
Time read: {"hour": 4, "minute": 45}
